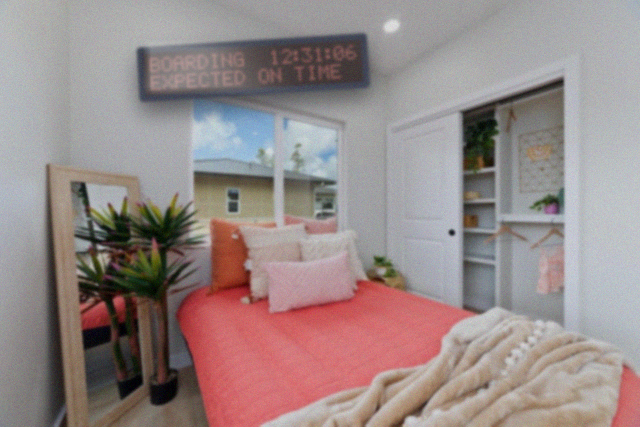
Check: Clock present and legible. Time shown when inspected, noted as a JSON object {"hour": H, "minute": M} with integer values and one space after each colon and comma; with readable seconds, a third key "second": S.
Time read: {"hour": 12, "minute": 31, "second": 6}
